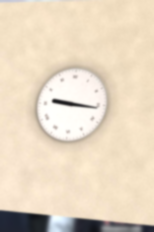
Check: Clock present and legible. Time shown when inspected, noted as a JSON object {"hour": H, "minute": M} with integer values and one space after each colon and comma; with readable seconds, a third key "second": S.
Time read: {"hour": 9, "minute": 16}
